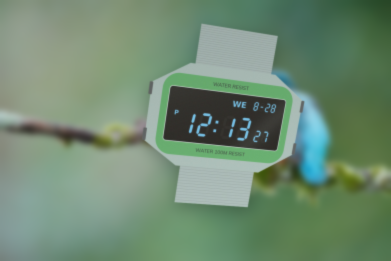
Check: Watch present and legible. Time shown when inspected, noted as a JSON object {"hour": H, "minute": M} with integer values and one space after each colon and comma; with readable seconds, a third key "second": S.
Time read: {"hour": 12, "minute": 13, "second": 27}
